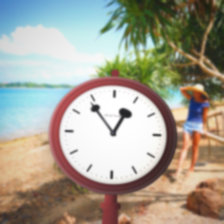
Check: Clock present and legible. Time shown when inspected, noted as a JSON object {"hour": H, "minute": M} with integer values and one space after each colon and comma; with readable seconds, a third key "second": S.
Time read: {"hour": 12, "minute": 54}
